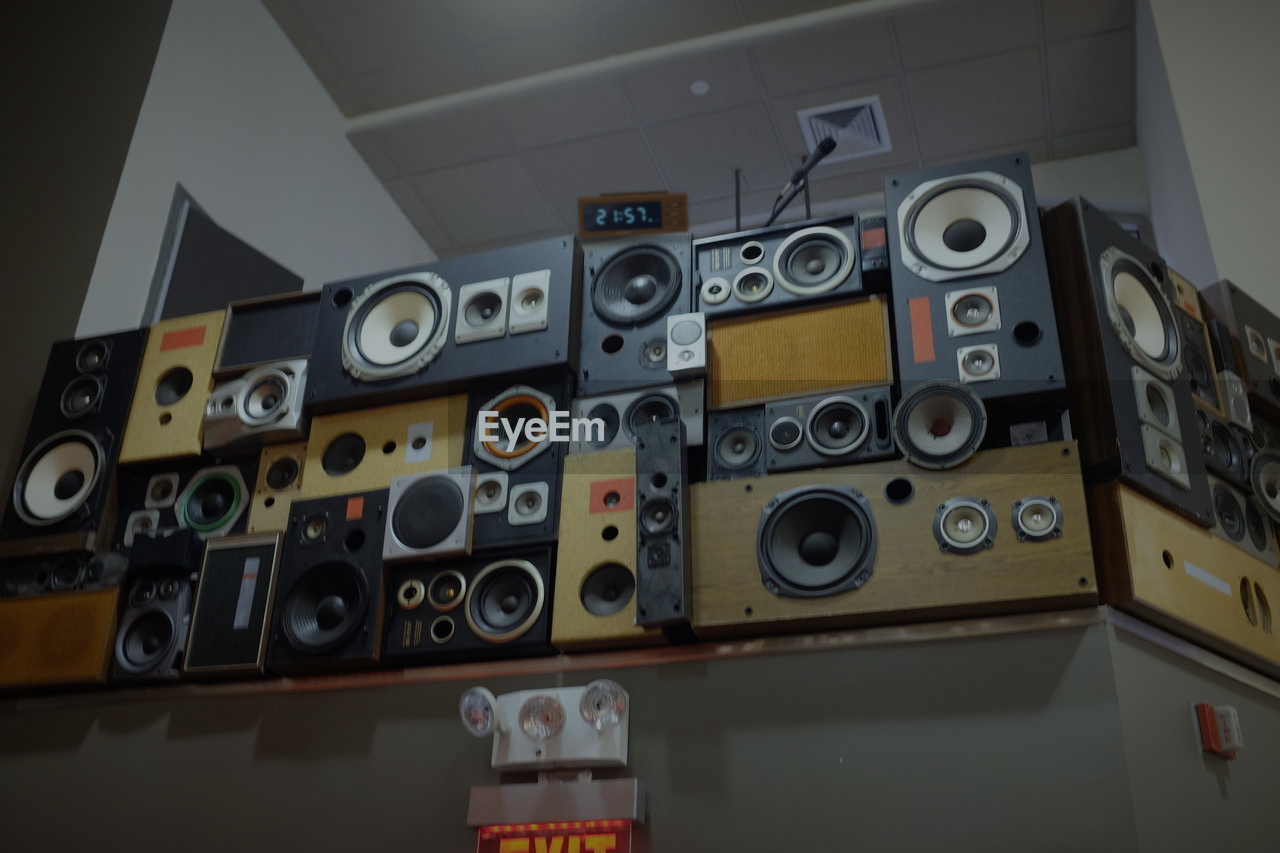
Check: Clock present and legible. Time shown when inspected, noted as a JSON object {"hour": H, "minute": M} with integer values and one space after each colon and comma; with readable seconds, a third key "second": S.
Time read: {"hour": 21, "minute": 57}
